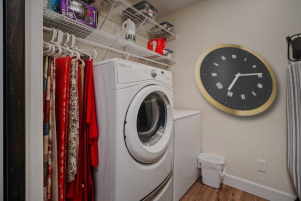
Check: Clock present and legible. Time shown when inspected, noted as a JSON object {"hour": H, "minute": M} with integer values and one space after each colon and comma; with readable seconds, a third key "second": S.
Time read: {"hour": 7, "minute": 14}
